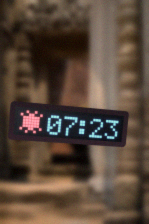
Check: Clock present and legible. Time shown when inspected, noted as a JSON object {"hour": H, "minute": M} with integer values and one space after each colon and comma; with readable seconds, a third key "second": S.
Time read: {"hour": 7, "minute": 23}
